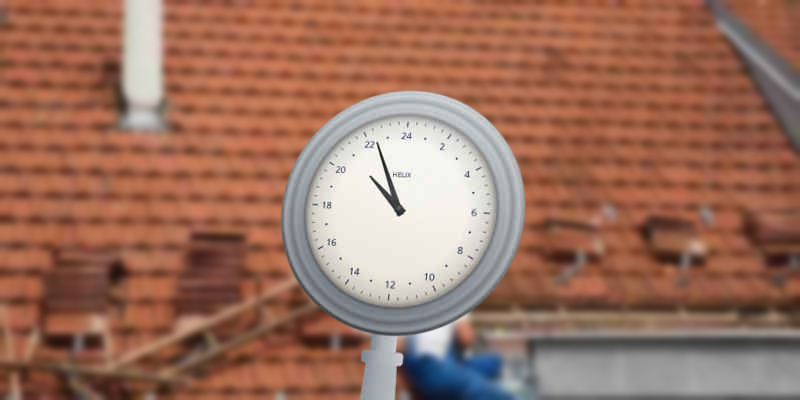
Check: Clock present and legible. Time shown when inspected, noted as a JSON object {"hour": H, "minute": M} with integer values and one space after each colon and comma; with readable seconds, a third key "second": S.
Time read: {"hour": 20, "minute": 56}
